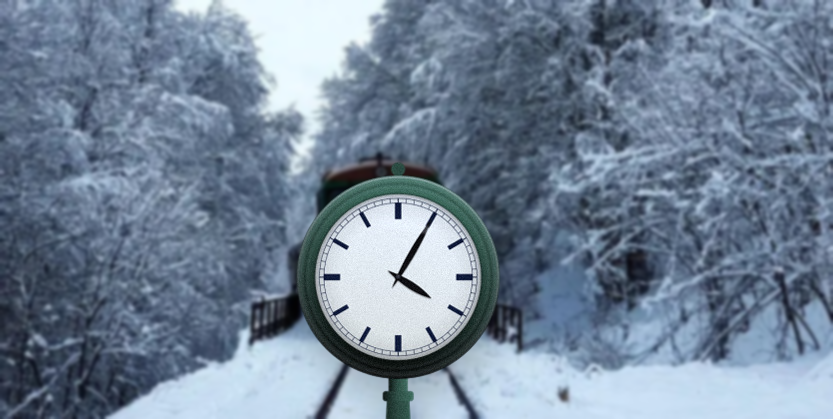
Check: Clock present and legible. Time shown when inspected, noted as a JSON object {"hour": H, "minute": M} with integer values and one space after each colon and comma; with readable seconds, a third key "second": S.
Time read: {"hour": 4, "minute": 5}
